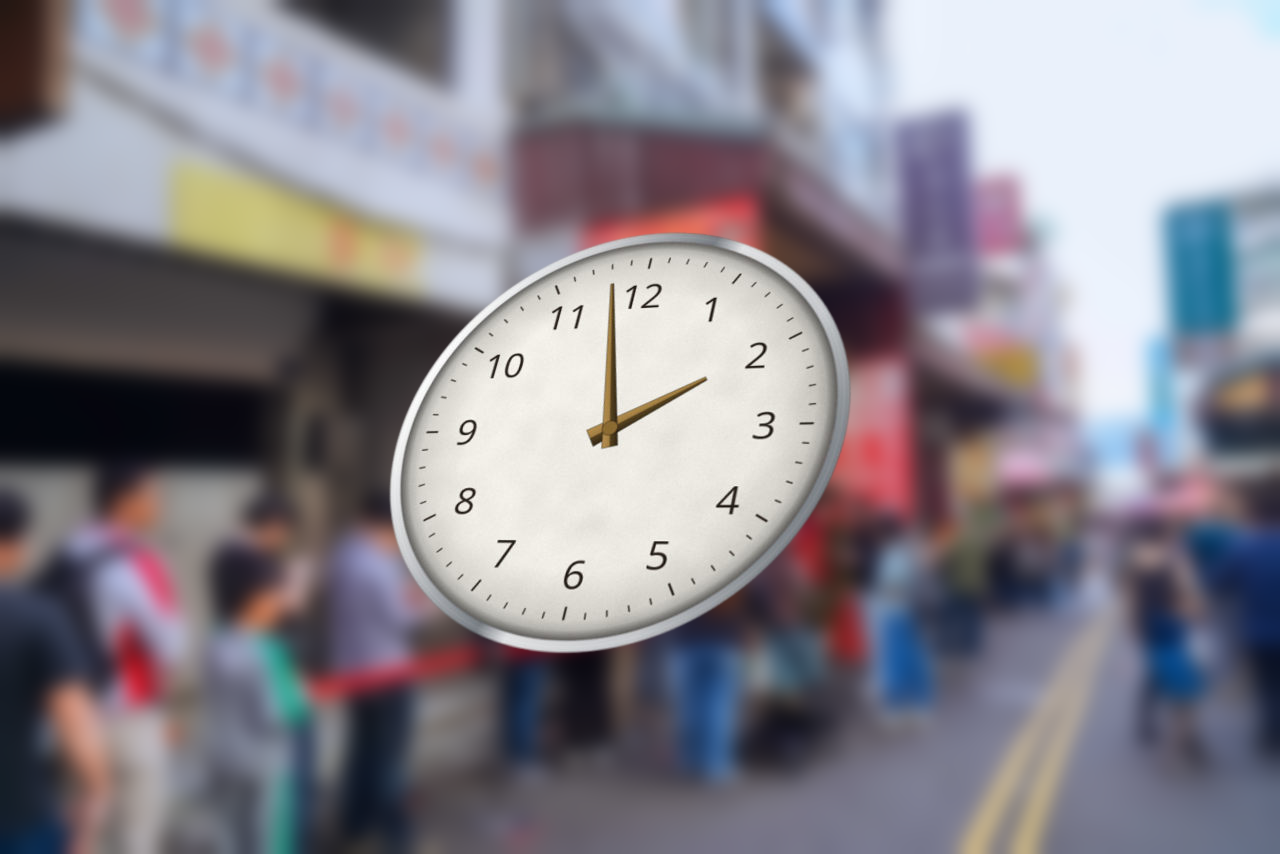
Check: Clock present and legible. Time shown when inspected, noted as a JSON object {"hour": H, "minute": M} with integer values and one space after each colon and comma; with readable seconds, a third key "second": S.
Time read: {"hour": 1, "minute": 58}
